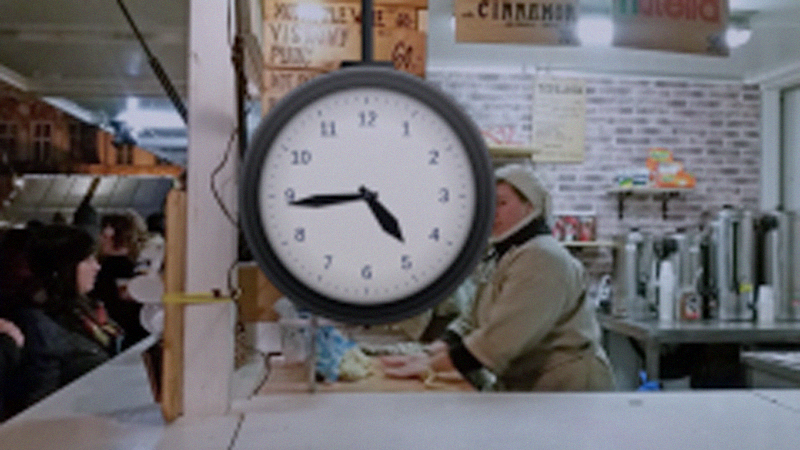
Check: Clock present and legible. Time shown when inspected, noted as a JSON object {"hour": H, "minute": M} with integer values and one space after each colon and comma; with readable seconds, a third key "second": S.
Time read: {"hour": 4, "minute": 44}
